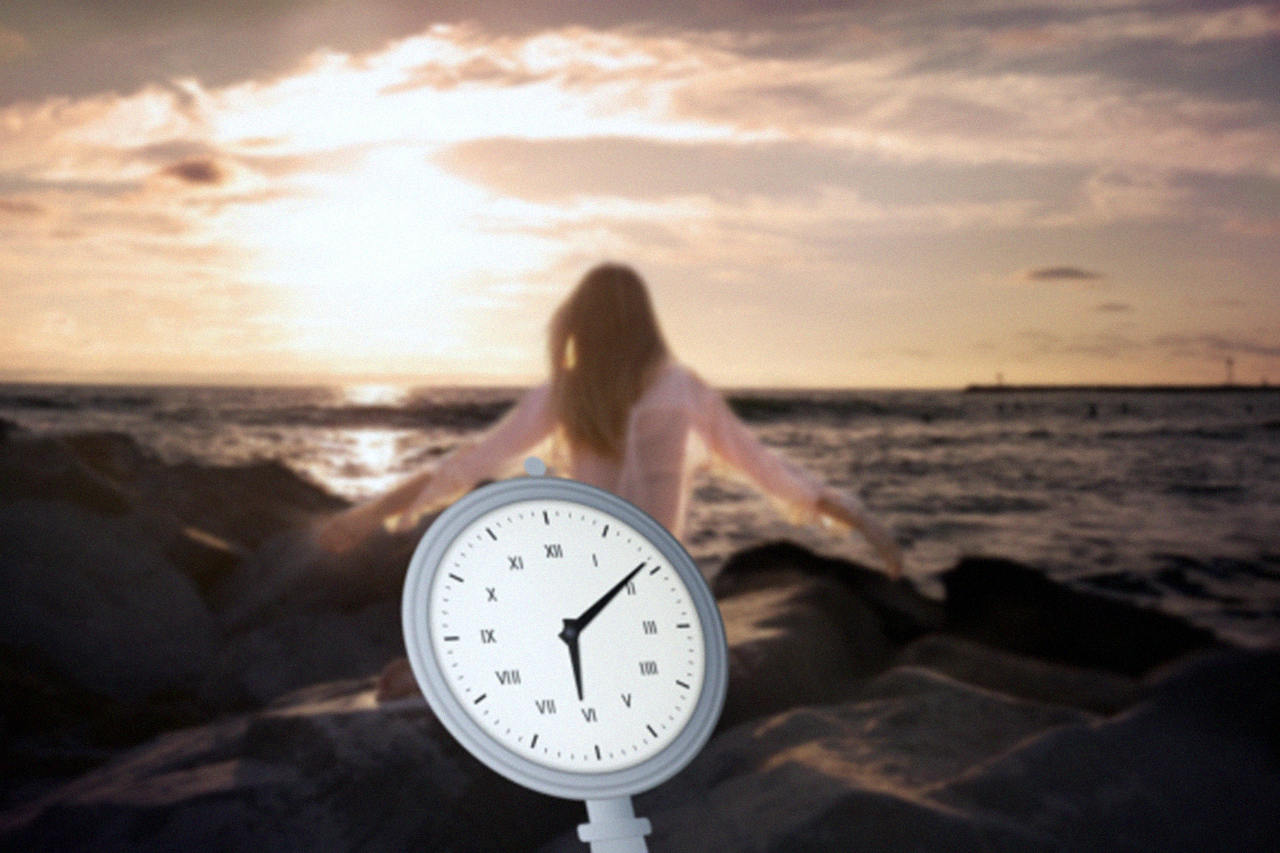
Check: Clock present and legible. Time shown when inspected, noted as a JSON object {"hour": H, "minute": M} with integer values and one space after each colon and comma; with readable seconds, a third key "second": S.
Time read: {"hour": 6, "minute": 9}
